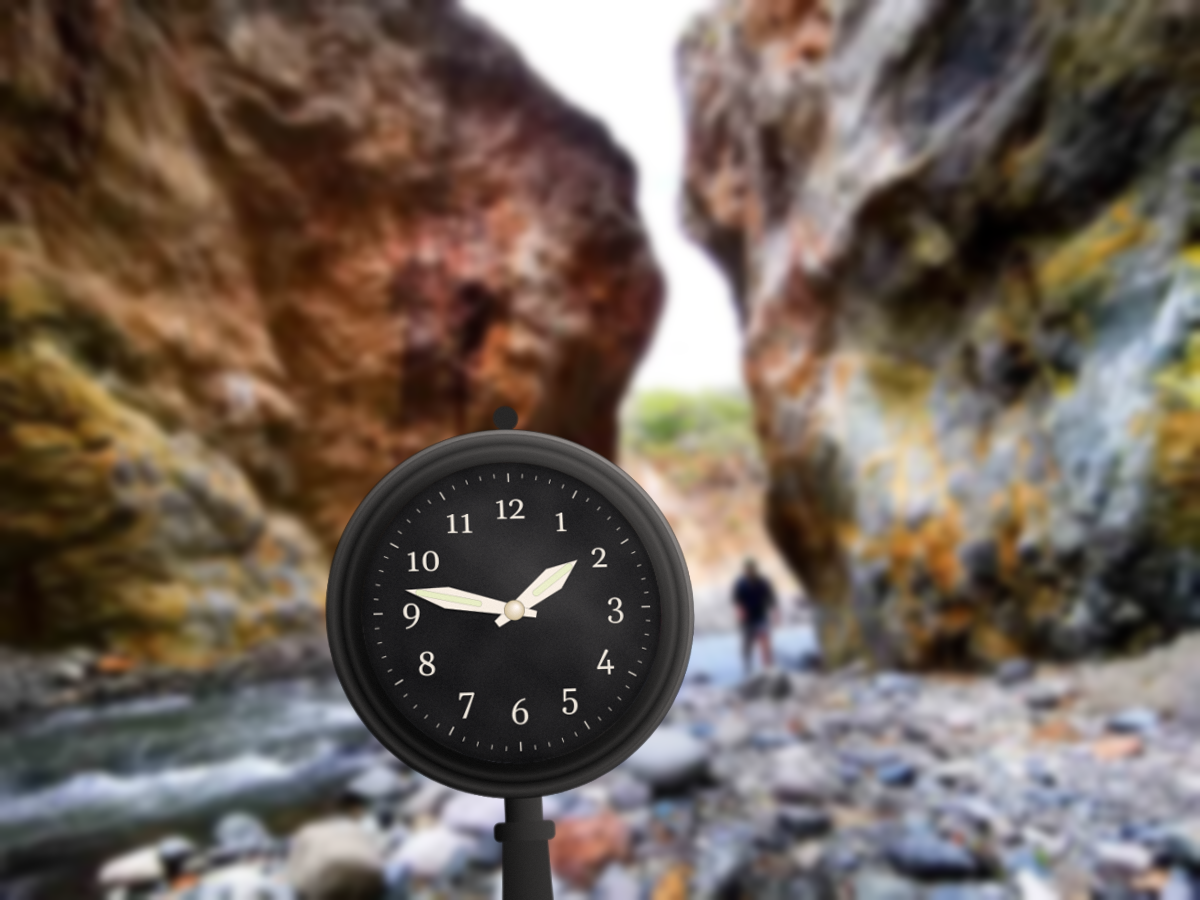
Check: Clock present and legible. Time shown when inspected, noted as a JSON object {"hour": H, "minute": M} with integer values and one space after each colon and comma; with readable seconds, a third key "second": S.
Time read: {"hour": 1, "minute": 47}
